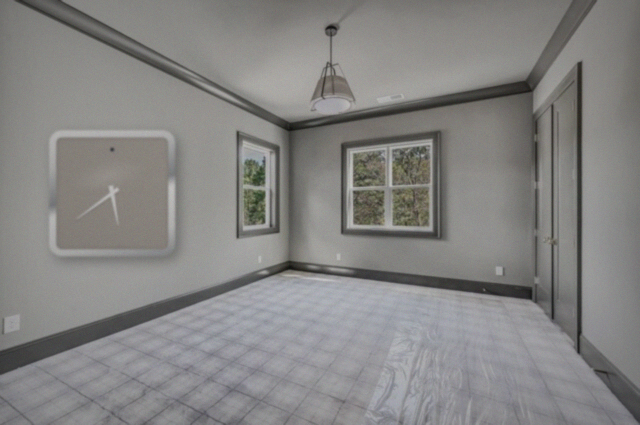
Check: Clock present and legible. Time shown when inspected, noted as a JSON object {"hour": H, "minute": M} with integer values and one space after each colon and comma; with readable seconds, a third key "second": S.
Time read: {"hour": 5, "minute": 39}
